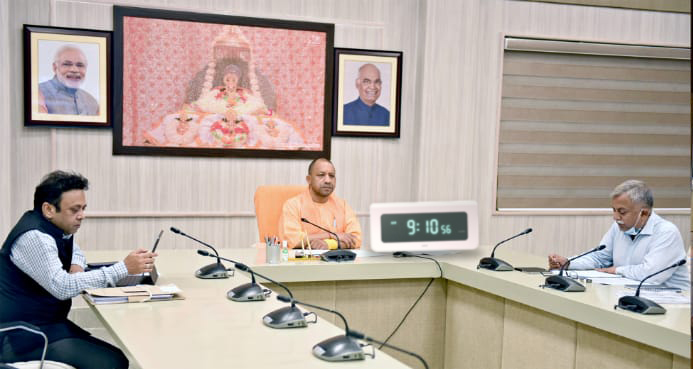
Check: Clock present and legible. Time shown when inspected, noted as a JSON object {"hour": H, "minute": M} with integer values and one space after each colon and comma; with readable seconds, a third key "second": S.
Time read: {"hour": 9, "minute": 10}
